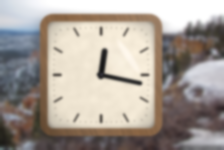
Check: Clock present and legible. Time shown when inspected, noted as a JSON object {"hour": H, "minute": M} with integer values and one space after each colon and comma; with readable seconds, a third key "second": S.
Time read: {"hour": 12, "minute": 17}
